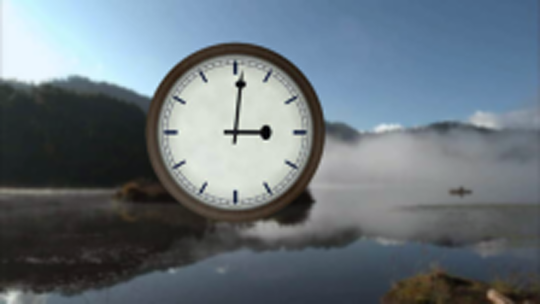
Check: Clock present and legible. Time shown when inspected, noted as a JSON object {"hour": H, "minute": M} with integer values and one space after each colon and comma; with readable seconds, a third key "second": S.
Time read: {"hour": 3, "minute": 1}
